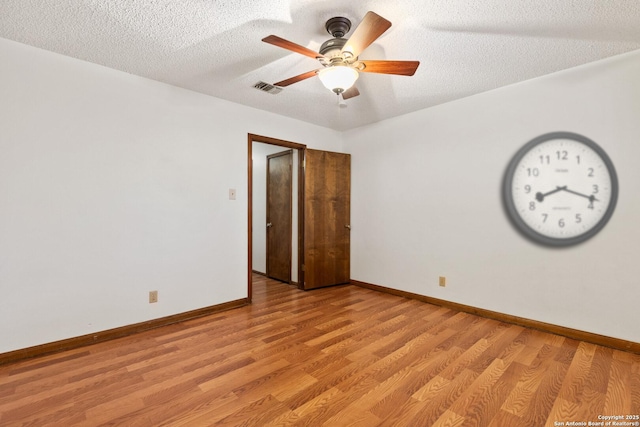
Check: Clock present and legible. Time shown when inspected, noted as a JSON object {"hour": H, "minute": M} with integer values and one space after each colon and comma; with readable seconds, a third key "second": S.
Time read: {"hour": 8, "minute": 18}
